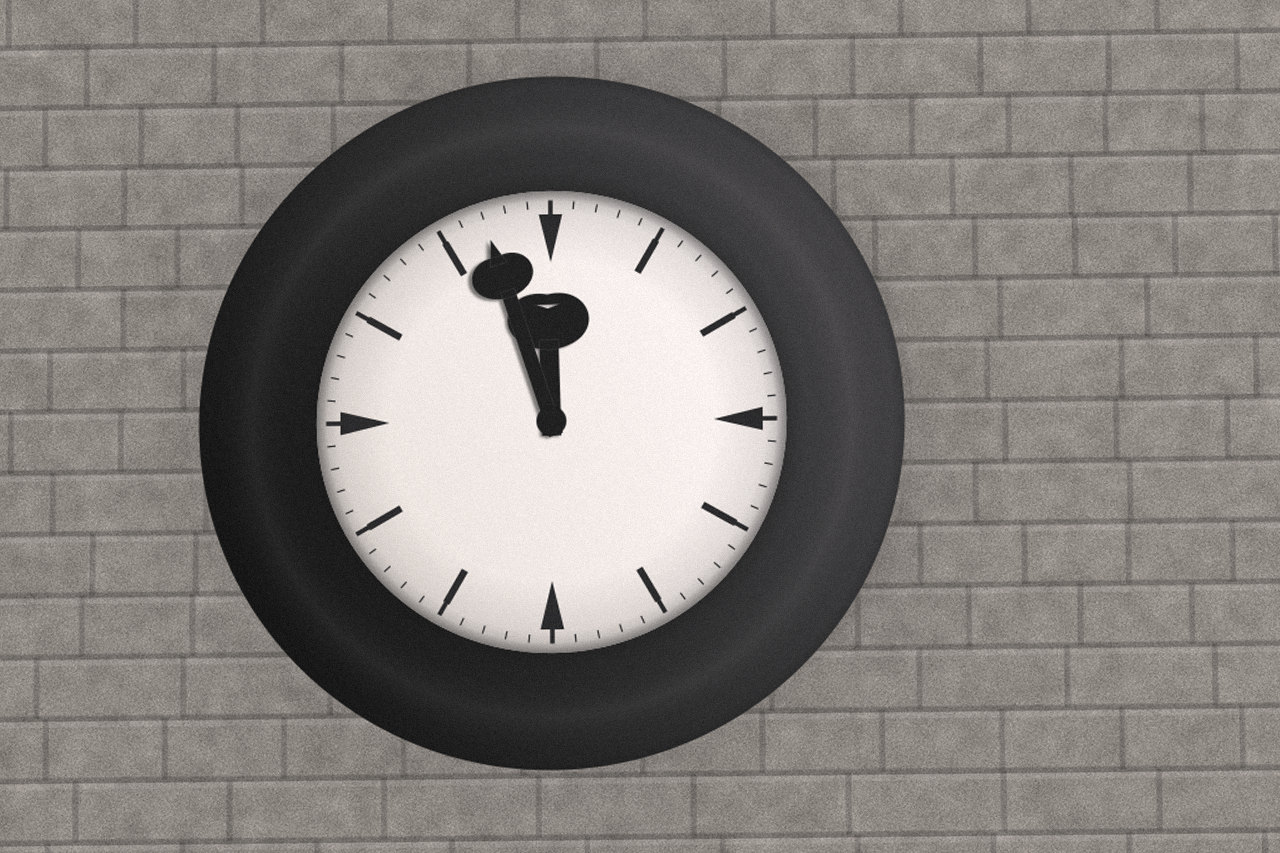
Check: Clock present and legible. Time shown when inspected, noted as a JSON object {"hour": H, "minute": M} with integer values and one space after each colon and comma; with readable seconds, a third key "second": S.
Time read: {"hour": 11, "minute": 57}
